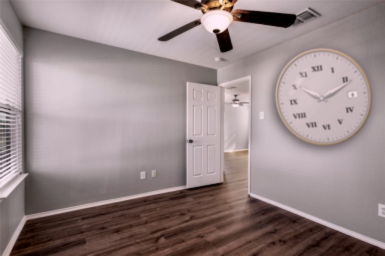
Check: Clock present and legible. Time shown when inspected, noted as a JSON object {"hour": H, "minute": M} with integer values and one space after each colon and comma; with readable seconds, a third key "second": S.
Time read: {"hour": 10, "minute": 11}
